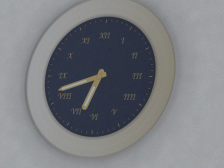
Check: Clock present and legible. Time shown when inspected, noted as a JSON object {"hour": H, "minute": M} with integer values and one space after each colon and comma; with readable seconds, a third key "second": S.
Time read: {"hour": 6, "minute": 42}
